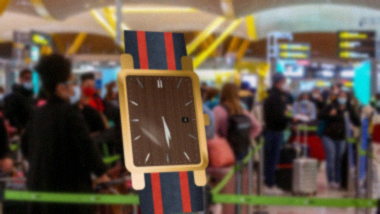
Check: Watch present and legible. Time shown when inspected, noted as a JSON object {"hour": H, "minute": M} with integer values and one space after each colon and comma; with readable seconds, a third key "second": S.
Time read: {"hour": 5, "minute": 29}
